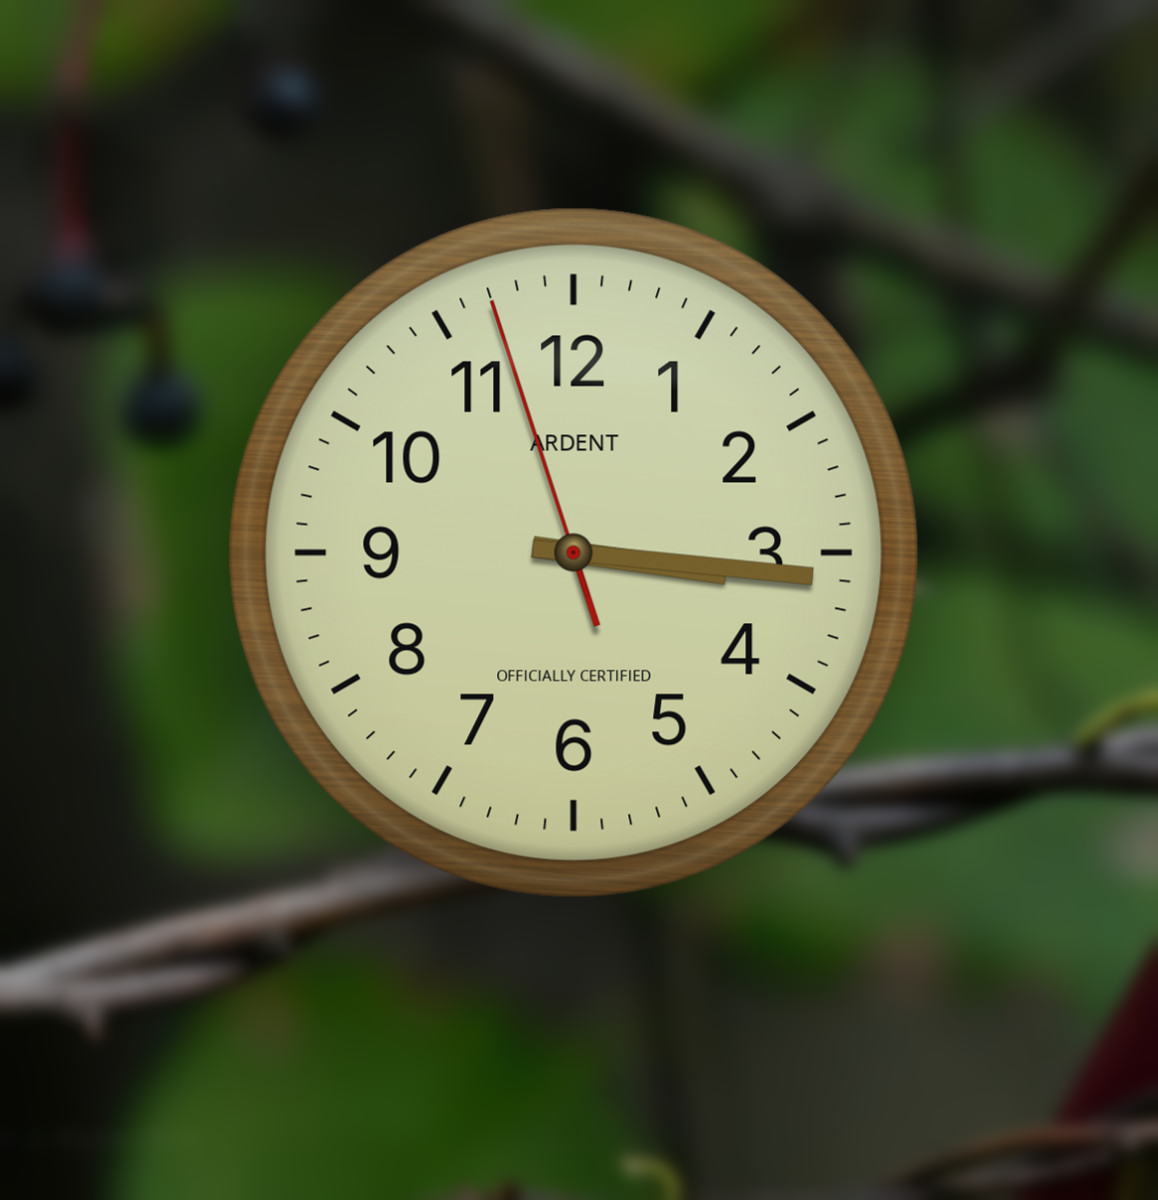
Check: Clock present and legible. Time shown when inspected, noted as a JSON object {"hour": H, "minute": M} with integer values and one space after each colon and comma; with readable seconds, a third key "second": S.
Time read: {"hour": 3, "minute": 15, "second": 57}
